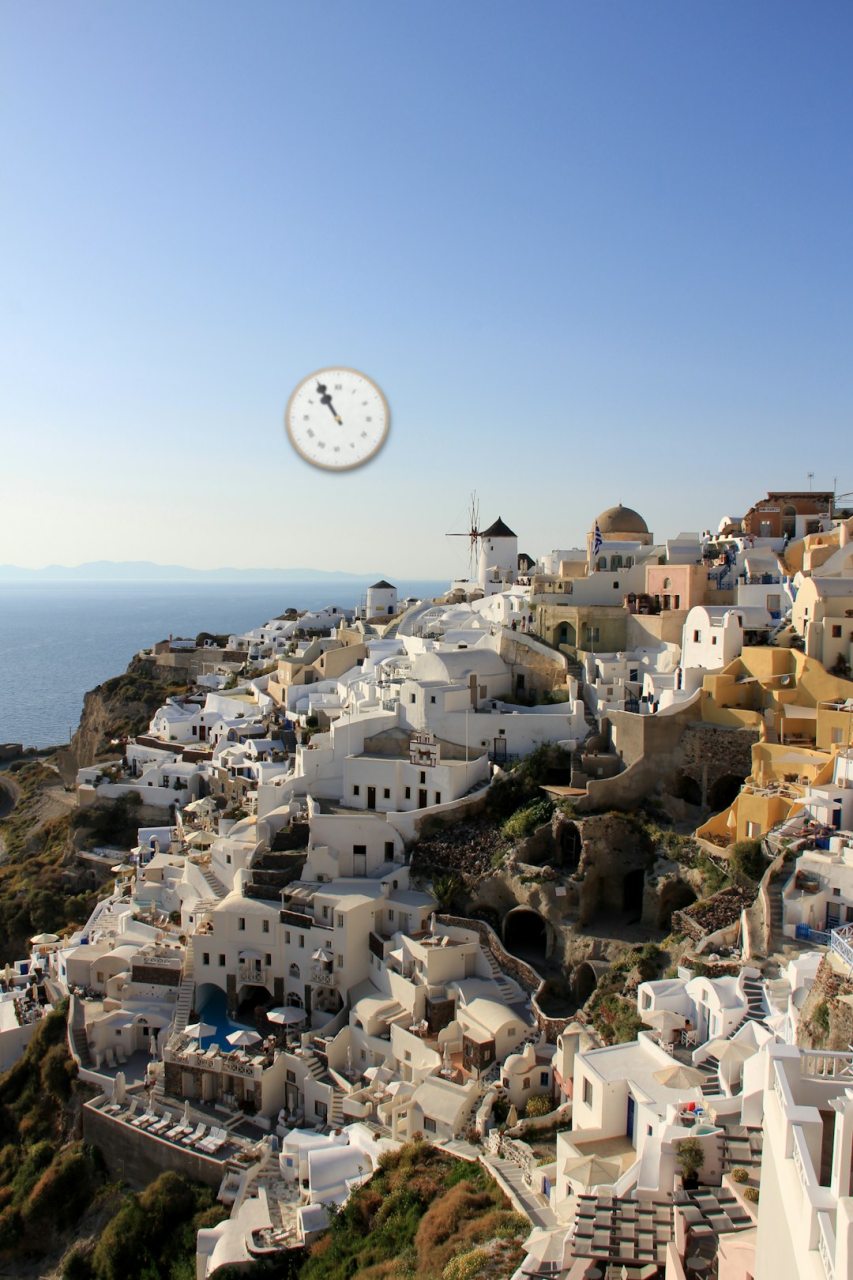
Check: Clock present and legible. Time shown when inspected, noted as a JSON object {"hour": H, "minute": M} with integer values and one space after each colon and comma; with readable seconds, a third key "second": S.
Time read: {"hour": 10, "minute": 55}
